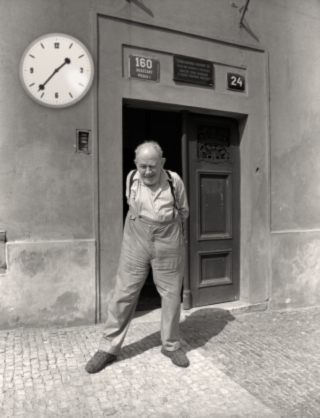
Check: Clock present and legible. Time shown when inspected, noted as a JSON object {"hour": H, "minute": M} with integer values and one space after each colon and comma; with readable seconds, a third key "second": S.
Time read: {"hour": 1, "minute": 37}
